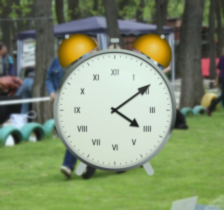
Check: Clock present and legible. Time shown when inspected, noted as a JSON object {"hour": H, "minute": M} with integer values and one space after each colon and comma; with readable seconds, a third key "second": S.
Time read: {"hour": 4, "minute": 9}
